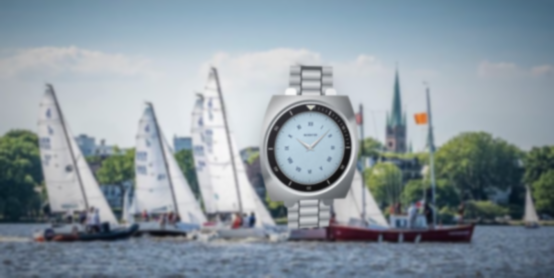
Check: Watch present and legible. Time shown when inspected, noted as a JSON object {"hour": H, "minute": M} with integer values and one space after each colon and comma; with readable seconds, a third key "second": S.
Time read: {"hour": 10, "minute": 8}
